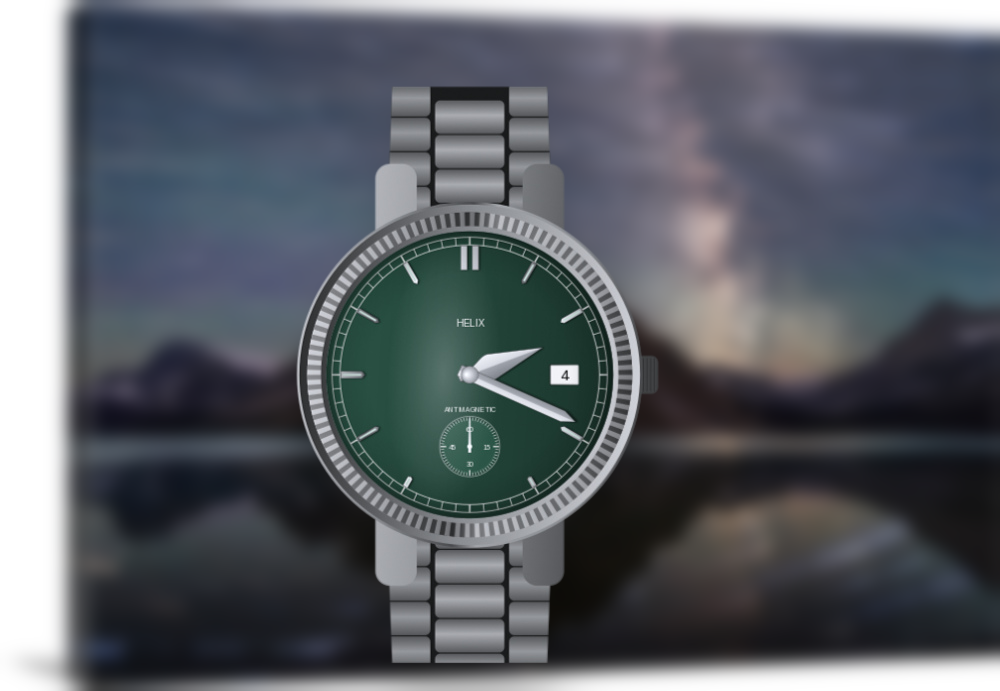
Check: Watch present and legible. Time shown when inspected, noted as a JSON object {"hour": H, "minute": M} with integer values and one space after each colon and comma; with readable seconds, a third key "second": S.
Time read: {"hour": 2, "minute": 19}
